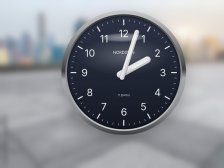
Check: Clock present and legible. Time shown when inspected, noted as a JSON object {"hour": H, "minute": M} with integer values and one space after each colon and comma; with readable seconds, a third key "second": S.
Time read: {"hour": 2, "minute": 3}
